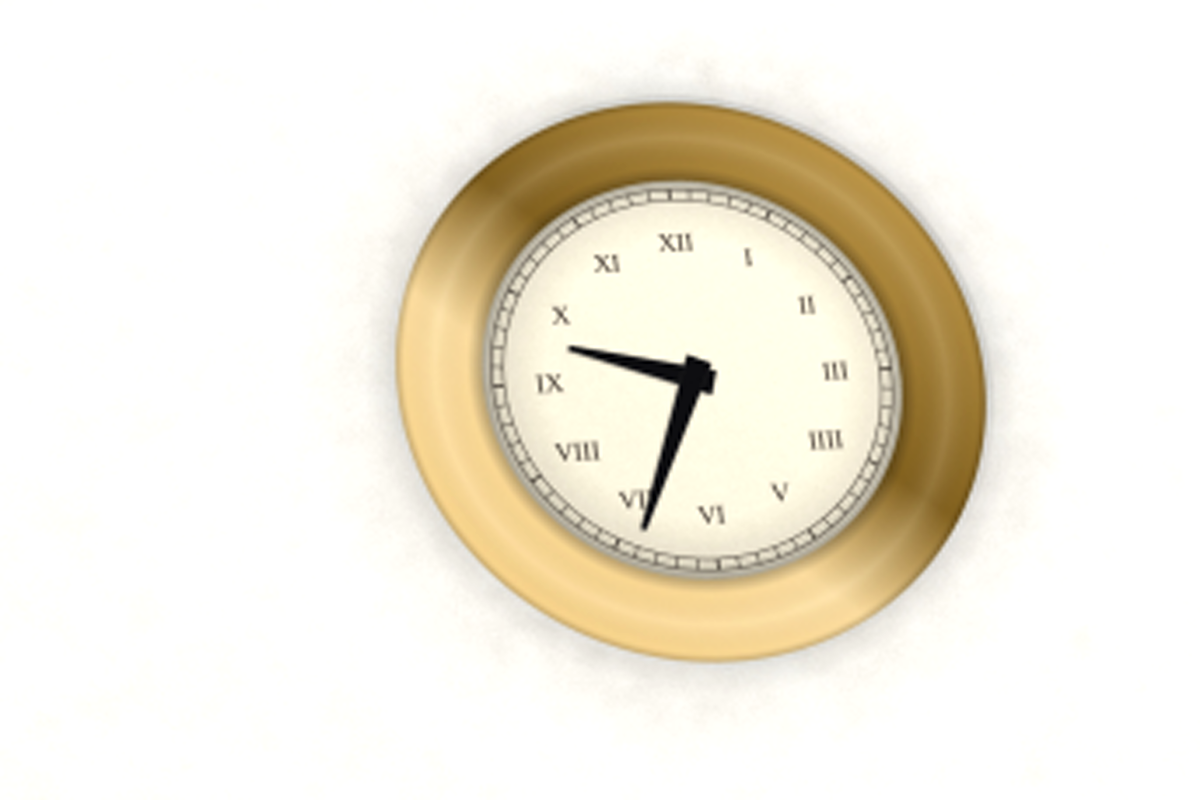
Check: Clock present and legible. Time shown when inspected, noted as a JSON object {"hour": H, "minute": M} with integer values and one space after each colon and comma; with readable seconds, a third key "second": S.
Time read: {"hour": 9, "minute": 34}
